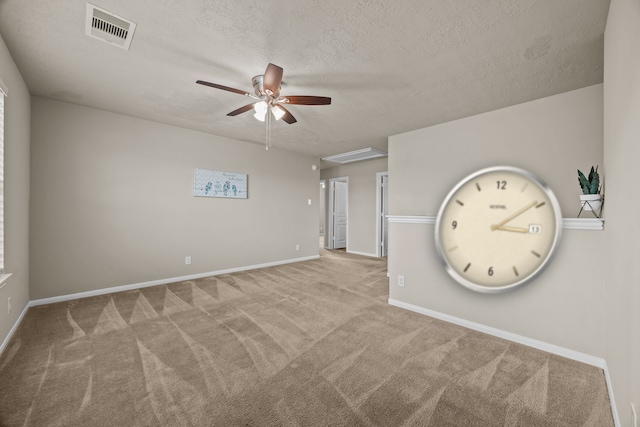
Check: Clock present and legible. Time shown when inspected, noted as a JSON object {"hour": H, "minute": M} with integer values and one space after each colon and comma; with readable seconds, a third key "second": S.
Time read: {"hour": 3, "minute": 9}
